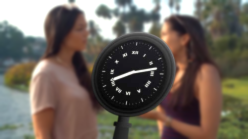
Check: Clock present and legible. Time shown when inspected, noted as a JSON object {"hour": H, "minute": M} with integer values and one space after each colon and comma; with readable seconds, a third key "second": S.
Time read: {"hour": 8, "minute": 13}
